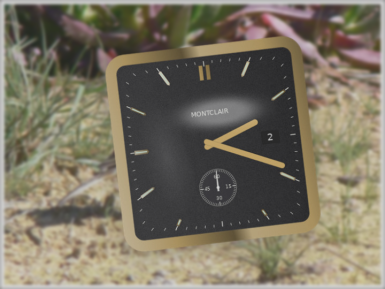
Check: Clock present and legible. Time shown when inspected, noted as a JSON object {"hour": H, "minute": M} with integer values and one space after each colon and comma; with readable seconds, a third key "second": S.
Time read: {"hour": 2, "minute": 19}
